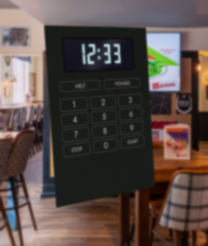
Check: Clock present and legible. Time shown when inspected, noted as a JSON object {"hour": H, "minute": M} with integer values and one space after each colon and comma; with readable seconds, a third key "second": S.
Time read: {"hour": 12, "minute": 33}
